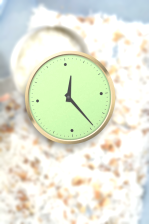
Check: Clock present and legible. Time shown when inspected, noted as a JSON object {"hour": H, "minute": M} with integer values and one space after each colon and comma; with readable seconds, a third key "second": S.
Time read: {"hour": 12, "minute": 24}
